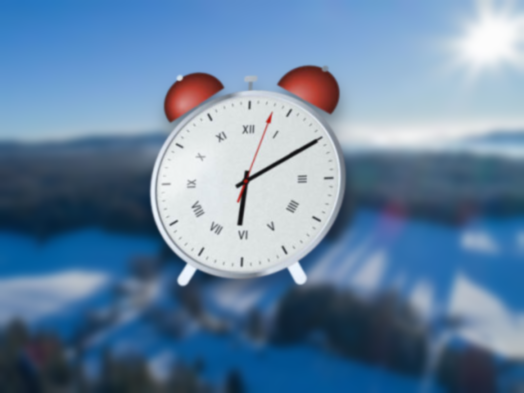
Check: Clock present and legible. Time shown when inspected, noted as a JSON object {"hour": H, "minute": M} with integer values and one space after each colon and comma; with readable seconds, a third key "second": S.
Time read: {"hour": 6, "minute": 10, "second": 3}
